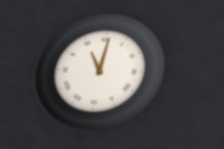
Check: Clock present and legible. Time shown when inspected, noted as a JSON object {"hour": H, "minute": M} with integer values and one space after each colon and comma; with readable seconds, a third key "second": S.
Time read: {"hour": 11, "minute": 1}
